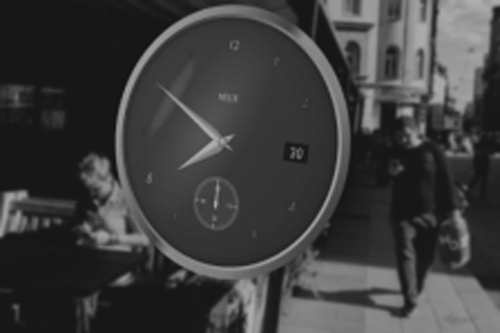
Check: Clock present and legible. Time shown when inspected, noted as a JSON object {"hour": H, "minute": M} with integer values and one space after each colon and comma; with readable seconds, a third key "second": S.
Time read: {"hour": 7, "minute": 50}
